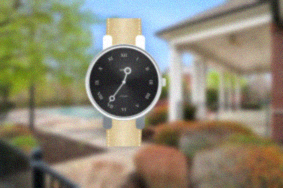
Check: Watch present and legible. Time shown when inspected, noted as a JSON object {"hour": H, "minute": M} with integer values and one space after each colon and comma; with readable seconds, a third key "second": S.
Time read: {"hour": 12, "minute": 36}
